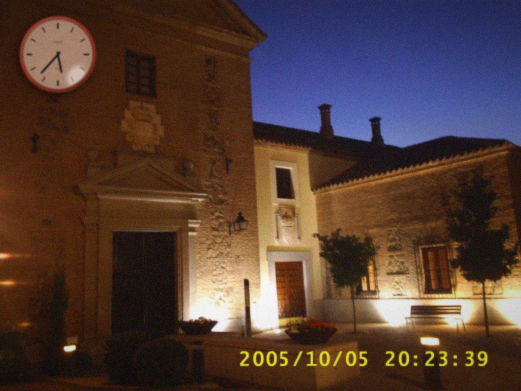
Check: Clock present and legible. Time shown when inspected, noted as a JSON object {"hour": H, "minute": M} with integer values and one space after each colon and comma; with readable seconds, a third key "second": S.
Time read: {"hour": 5, "minute": 37}
